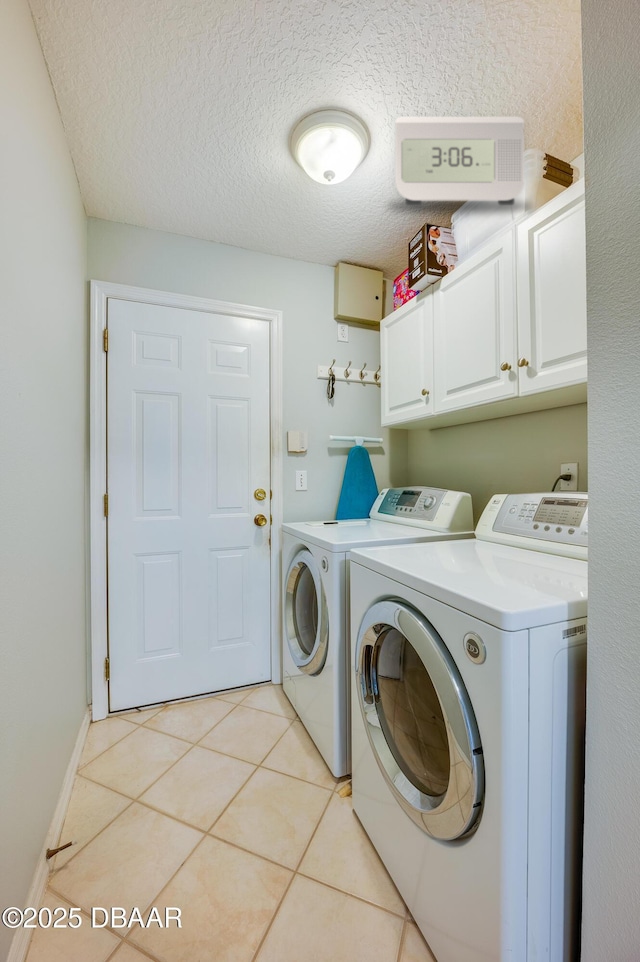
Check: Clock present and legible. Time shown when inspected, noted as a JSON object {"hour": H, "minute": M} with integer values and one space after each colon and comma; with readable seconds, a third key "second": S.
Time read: {"hour": 3, "minute": 6}
